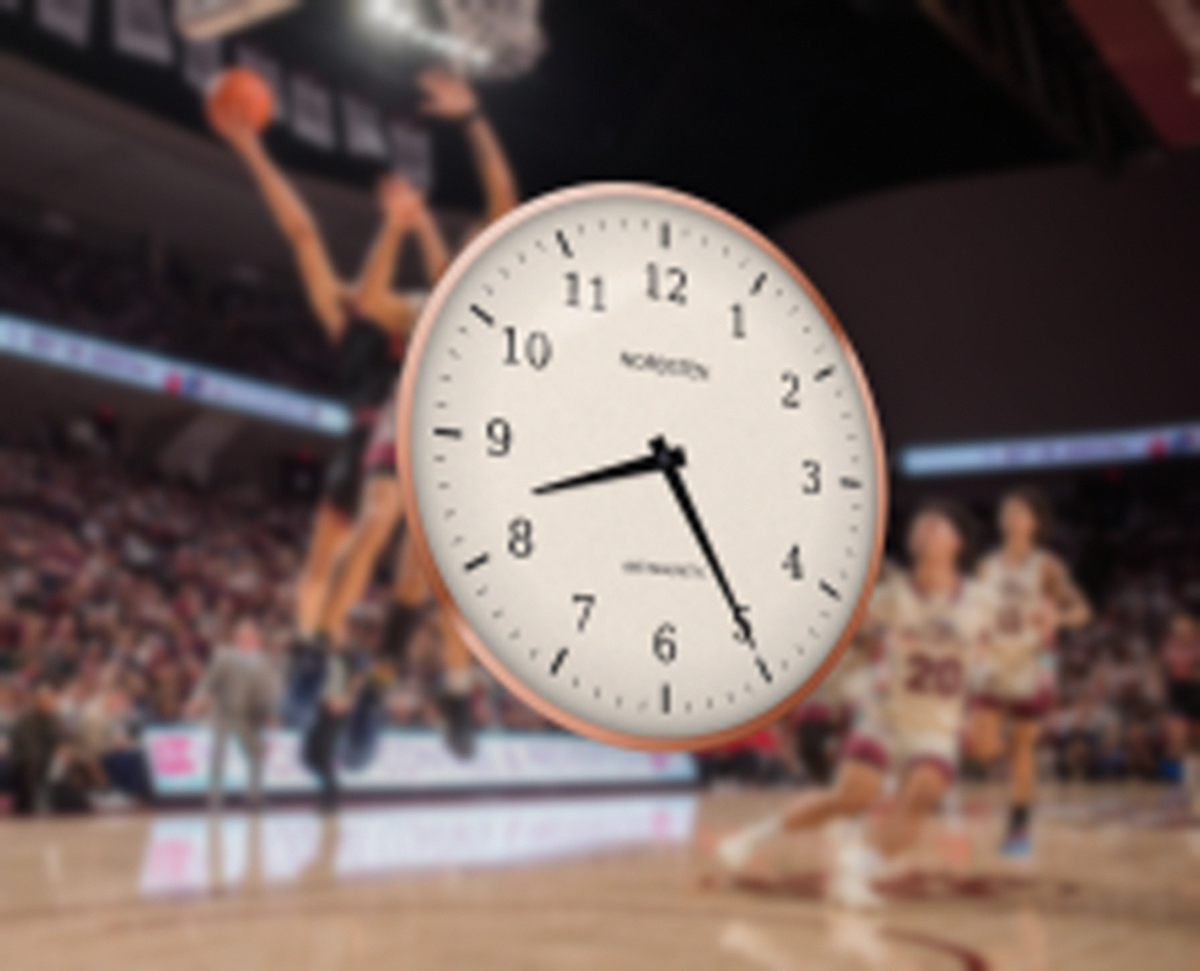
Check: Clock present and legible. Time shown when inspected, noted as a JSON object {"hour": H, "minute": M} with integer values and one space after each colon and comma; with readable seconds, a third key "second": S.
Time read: {"hour": 8, "minute": 25}
